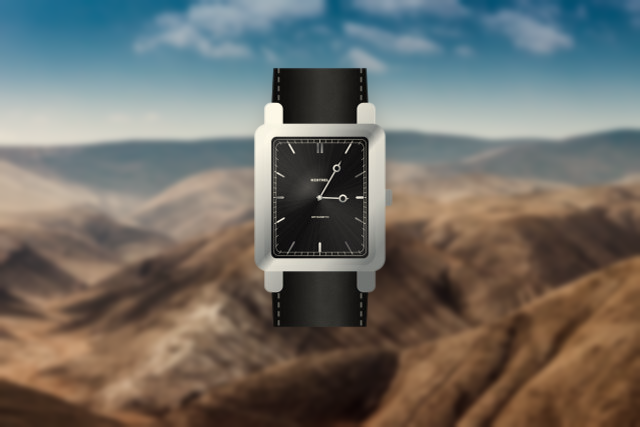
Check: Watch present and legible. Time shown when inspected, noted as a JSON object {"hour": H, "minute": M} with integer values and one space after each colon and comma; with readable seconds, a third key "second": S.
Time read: {"hour": 3, "minute": 5}
